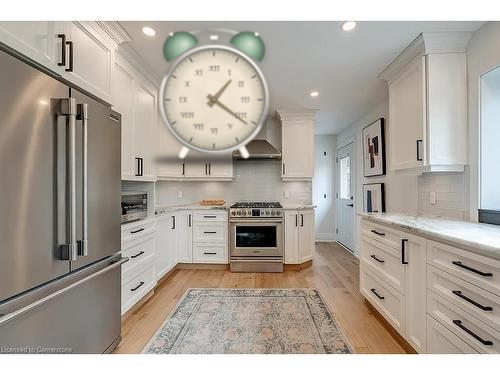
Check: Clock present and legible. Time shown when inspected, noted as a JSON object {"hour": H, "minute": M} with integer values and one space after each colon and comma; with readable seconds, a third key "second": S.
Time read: {"hour": 1, "minute": 21}
